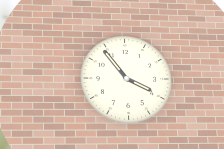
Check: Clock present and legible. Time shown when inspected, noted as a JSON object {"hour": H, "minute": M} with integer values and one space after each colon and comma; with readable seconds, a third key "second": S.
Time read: {"hour": 3, "minute": 54}
